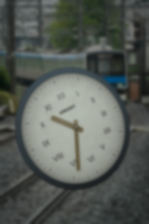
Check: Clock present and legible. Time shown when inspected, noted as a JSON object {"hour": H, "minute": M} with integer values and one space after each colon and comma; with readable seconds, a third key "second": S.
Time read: {"hour": 10, "minute": 34}
